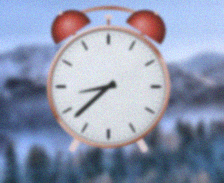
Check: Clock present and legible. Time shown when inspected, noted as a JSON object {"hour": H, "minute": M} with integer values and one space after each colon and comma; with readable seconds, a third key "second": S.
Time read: {"hour": 8, "minute": 38}
